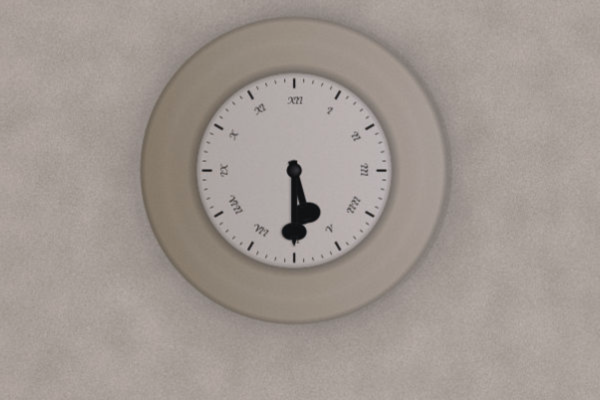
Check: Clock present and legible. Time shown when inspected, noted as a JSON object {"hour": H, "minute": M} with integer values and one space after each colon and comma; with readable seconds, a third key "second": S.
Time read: {"hour": 5, "minute": 30}
